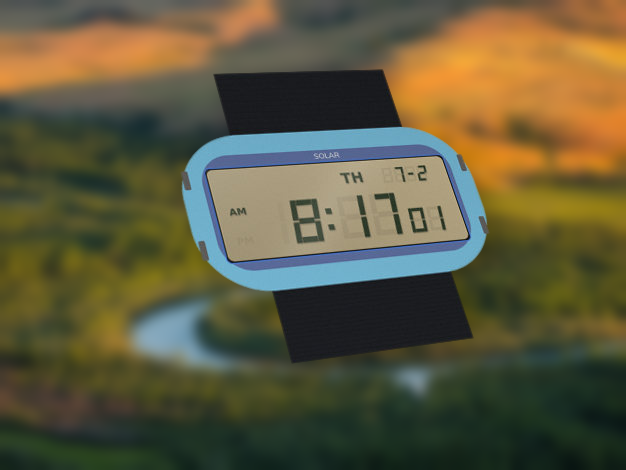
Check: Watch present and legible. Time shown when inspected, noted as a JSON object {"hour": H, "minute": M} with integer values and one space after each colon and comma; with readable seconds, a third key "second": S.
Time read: {"hour": 8, "minute": 17, "second": 1}
